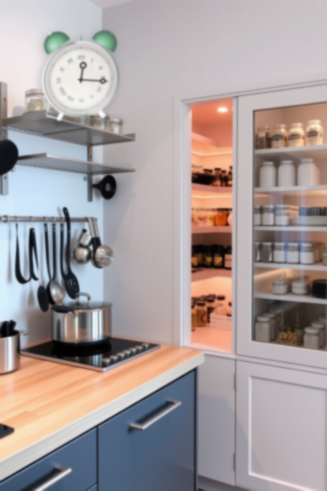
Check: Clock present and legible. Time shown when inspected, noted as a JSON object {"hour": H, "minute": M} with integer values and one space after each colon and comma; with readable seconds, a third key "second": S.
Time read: {"hour": 12, "minute": 16}
